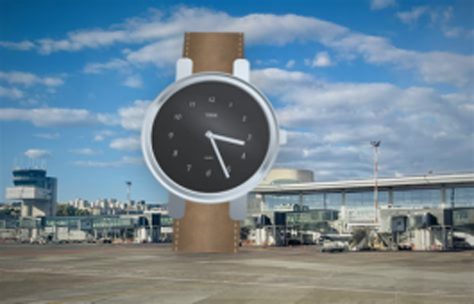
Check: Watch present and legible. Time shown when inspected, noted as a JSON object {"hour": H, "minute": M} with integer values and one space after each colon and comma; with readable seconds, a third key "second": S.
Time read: {"hour": 3, "minute": 26}
